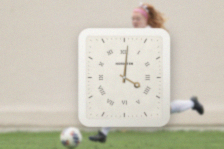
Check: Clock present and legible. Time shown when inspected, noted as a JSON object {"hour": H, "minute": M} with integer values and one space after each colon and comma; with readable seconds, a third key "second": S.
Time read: {"hour": 4, "minute": 1}
